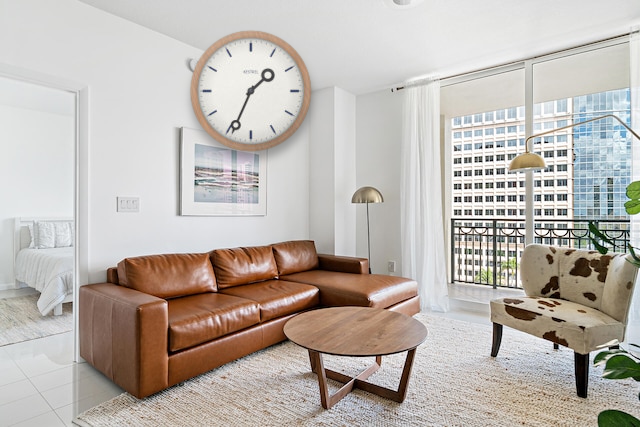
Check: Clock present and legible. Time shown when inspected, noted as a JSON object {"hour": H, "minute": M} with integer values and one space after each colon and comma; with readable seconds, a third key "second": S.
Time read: {"hour": 1, "minute": 34}
